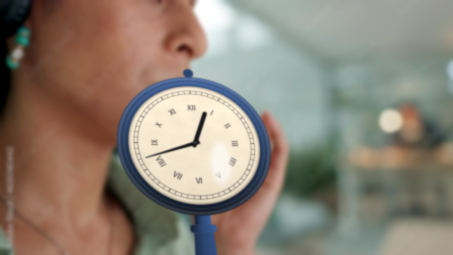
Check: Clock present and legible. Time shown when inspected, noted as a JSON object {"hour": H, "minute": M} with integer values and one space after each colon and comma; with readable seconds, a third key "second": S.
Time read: {"hour": 12, "minute": 42}
